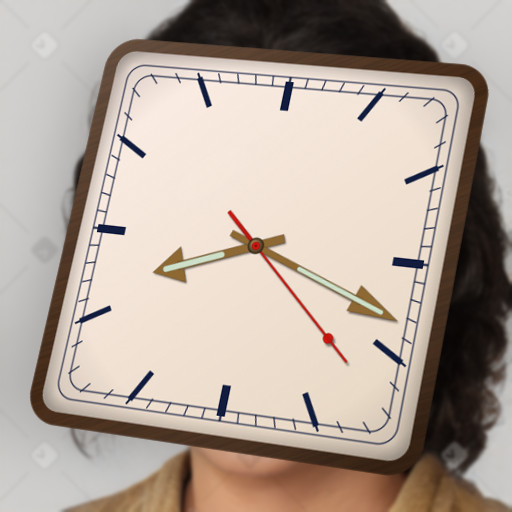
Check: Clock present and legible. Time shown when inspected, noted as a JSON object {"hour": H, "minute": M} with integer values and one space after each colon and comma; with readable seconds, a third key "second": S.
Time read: {"hour": 8, "minute": 18, "second": 22}
